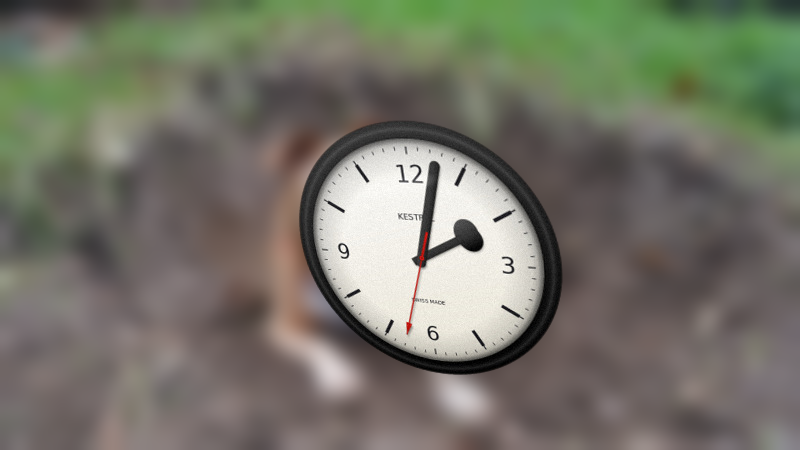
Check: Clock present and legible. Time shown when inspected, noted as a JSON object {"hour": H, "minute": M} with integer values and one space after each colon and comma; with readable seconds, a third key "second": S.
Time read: {"hour": 2, "minute": 2, "second": 33}
